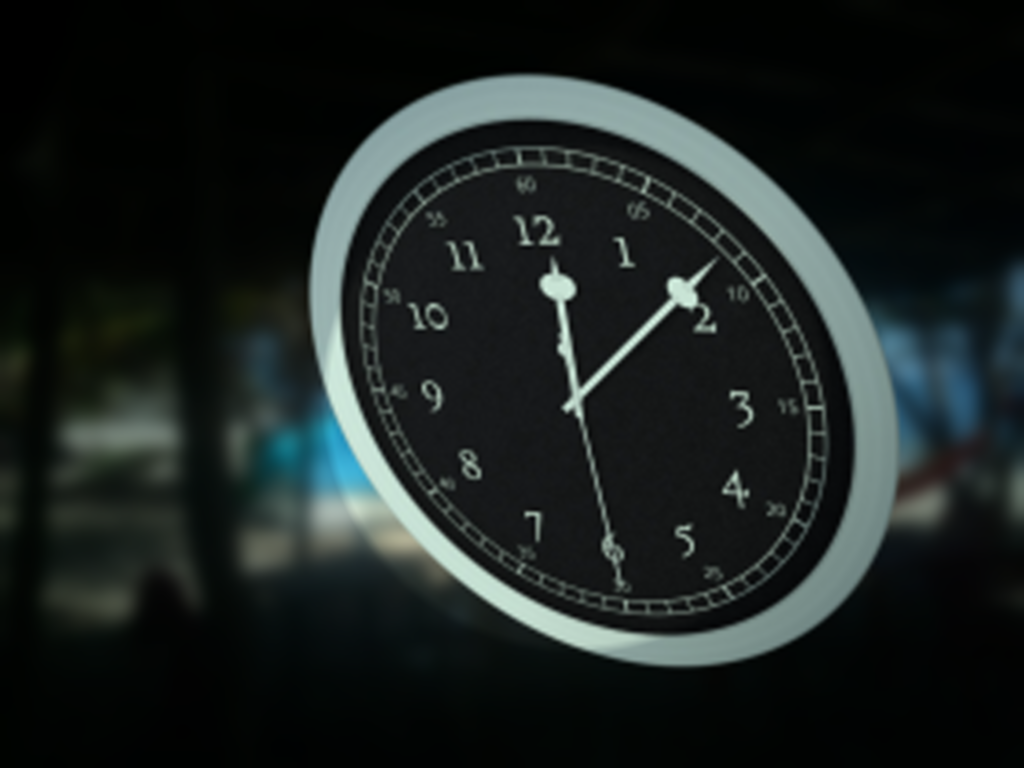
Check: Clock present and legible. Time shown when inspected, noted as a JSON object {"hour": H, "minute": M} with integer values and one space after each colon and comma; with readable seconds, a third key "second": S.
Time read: {"hour": 12, "minute": 8, "second": 30}
